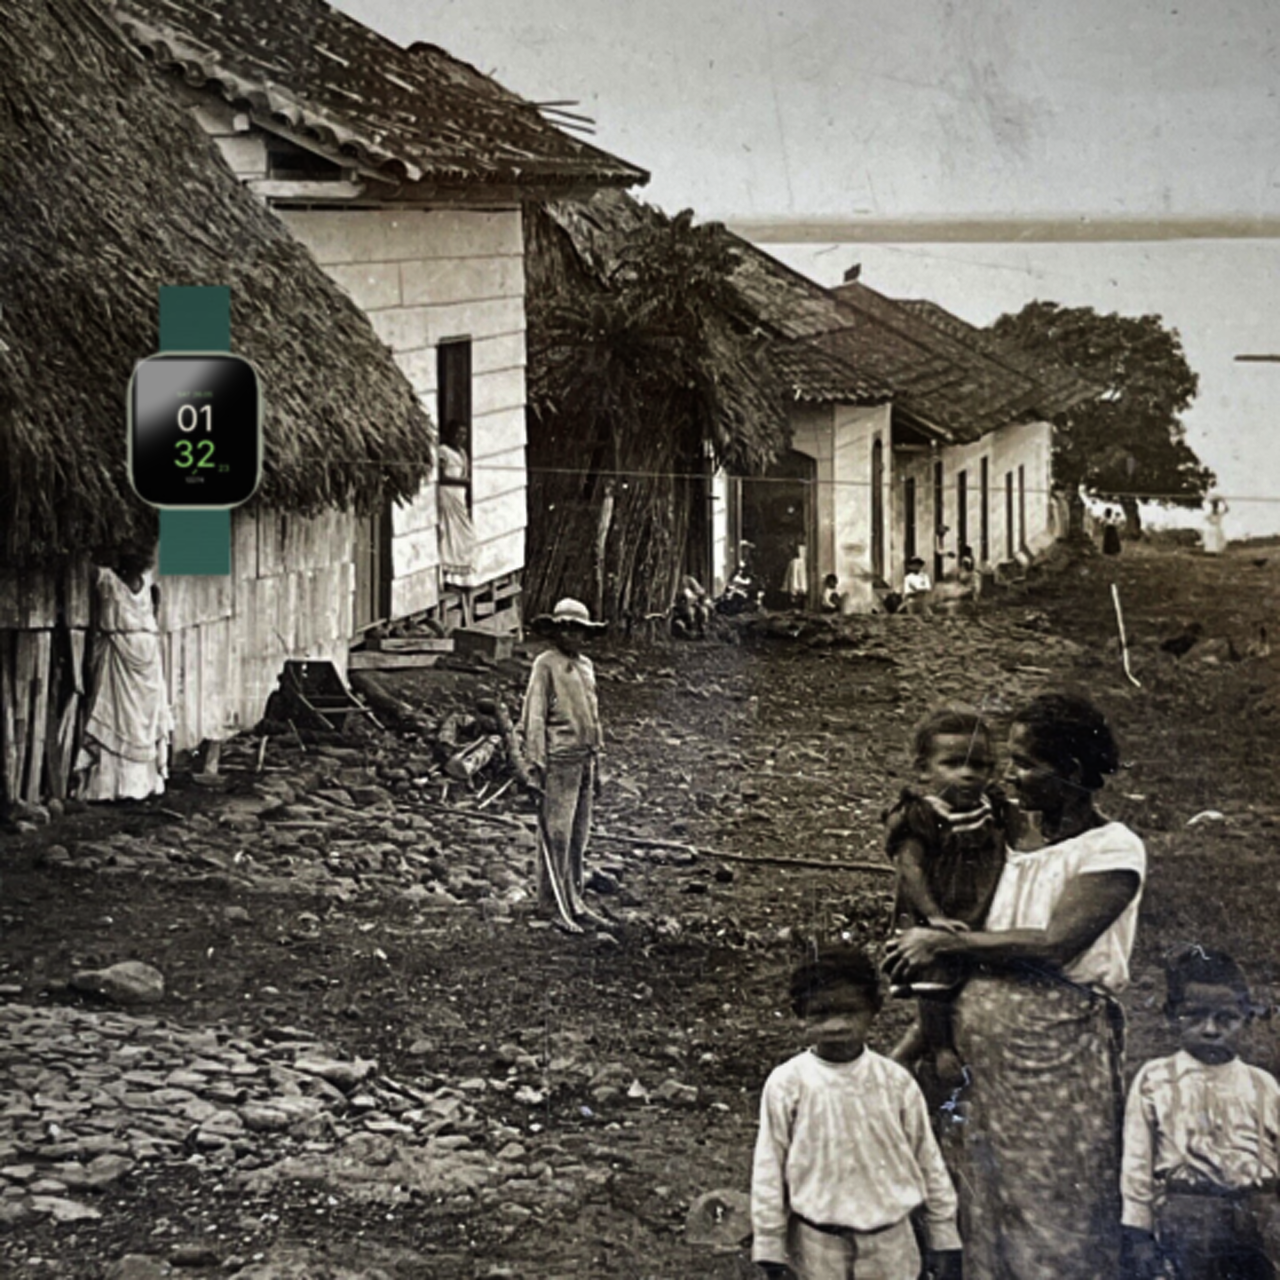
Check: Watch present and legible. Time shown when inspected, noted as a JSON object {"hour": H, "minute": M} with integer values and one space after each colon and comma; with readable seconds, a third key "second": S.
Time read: {"hour": 1, "minute": 32}
